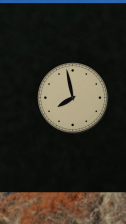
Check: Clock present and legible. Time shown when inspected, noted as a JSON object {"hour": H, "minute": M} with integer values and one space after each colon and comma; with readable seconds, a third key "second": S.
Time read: {"hour": 7, "minute": 58}
